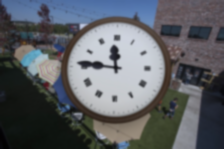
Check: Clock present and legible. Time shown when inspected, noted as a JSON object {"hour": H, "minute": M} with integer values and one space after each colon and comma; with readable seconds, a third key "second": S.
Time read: {"hour": 11, "minute": 46}
